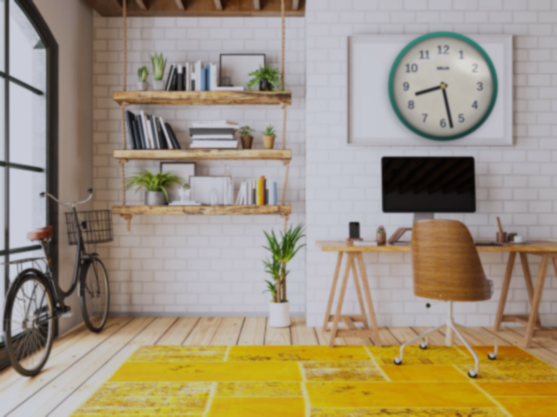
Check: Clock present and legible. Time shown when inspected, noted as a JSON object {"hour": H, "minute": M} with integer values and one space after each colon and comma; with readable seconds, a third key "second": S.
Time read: {"hour": 8, "minute": 28}
